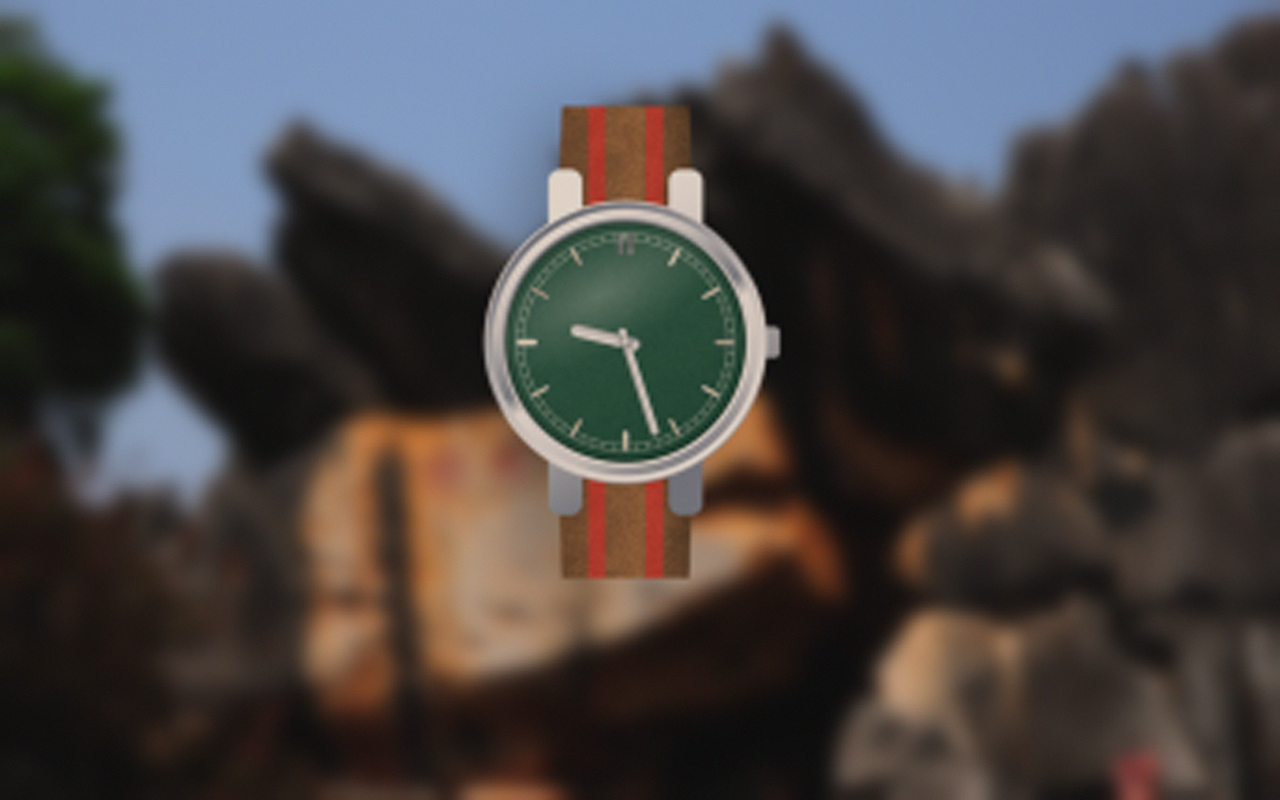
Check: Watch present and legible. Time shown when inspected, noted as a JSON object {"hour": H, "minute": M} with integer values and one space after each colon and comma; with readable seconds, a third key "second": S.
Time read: {"hour": 9, "minute": 27}
